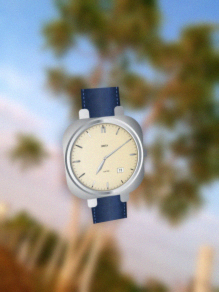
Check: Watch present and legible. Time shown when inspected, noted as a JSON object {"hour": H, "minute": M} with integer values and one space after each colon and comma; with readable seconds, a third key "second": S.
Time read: {"hour": 7, "minute": 10}
